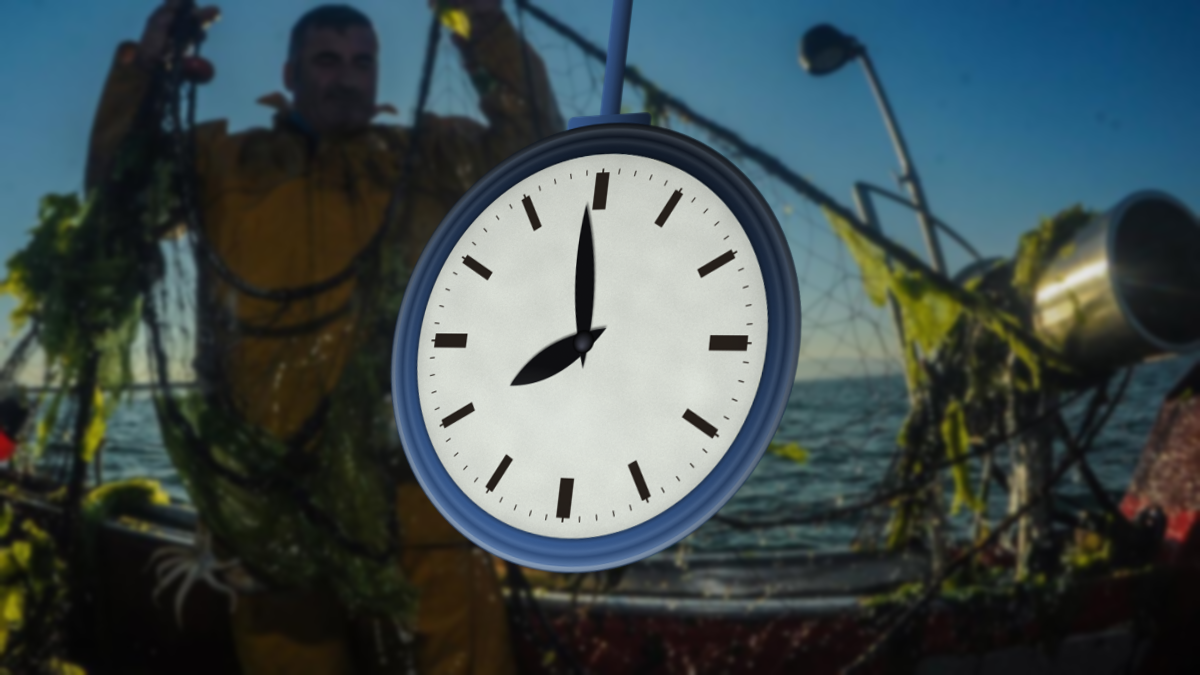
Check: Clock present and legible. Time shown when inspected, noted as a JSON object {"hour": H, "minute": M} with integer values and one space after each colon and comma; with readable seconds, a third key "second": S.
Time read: {"hour": 7, "minute": 59}
